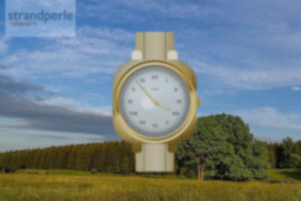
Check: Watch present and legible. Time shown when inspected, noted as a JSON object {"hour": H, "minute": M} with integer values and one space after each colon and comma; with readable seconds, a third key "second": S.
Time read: {"hour": 3, "minute": 53}
